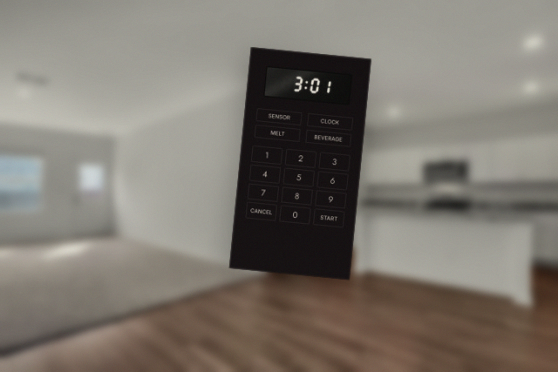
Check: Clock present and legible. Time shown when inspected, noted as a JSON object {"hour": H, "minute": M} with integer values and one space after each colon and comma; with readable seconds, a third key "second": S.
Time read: {"hour": 3, "minute": 1}
